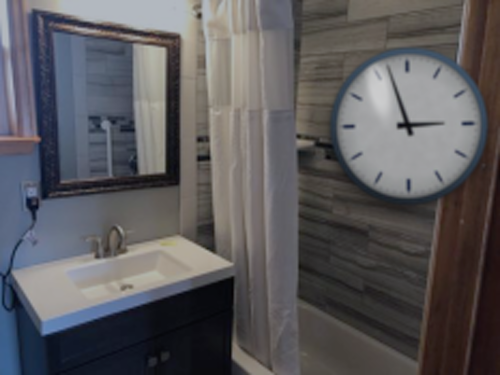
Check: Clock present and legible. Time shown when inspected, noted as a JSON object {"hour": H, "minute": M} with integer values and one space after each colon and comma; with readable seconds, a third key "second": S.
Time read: {"hour": 2, "minute": 57}
